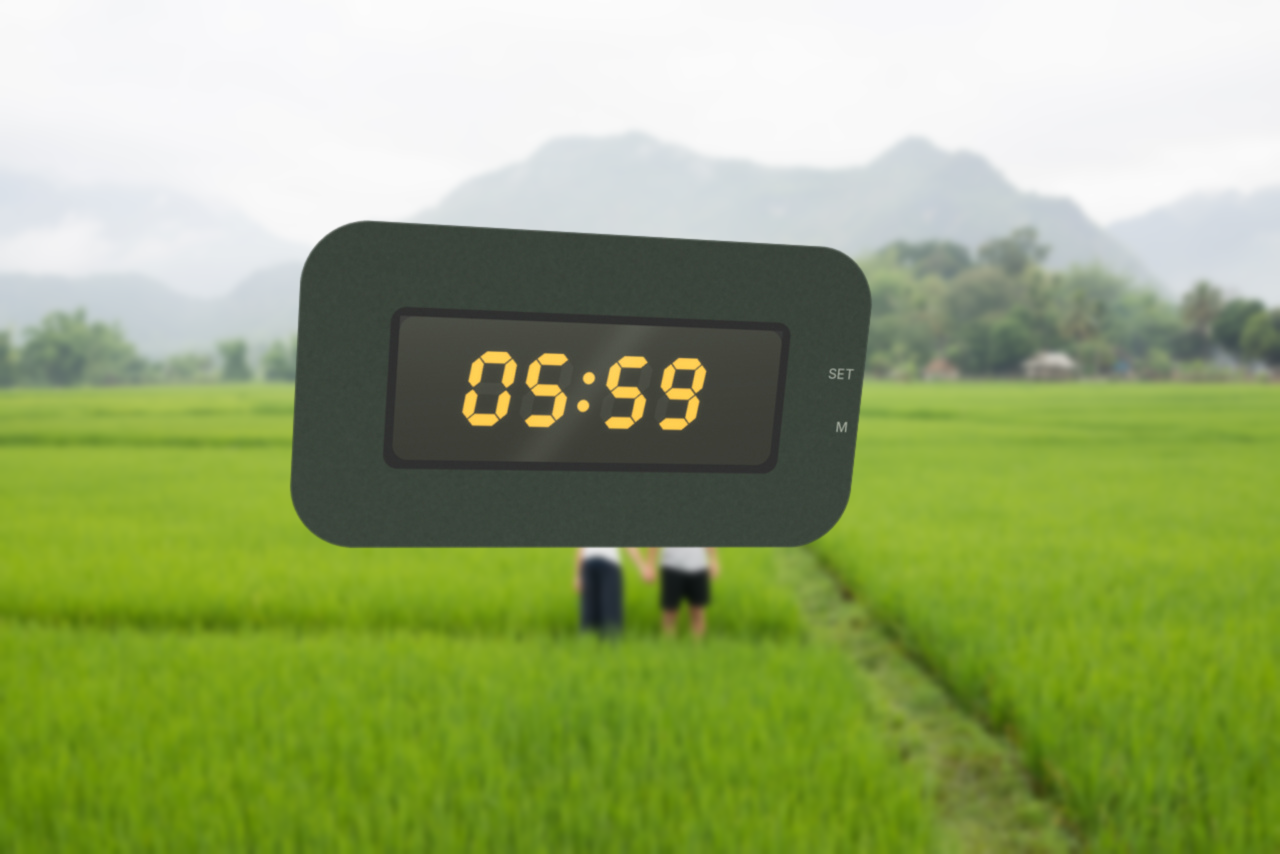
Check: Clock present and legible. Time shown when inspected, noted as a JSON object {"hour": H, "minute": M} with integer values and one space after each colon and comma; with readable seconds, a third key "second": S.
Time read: {"hour": 5, "minute": 59}
